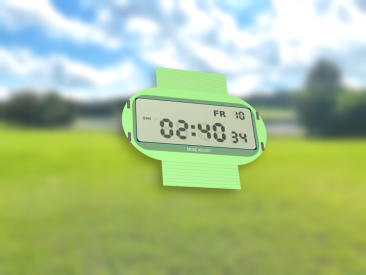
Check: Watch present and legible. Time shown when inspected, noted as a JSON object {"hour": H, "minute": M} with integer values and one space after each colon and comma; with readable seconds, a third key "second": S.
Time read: {"hour": 2, "minute": 40, "second": 34}
